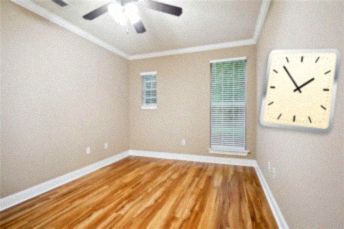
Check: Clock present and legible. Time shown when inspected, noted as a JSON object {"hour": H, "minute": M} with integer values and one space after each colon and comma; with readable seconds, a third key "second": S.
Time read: {"hour": 1, "minute": 53}
